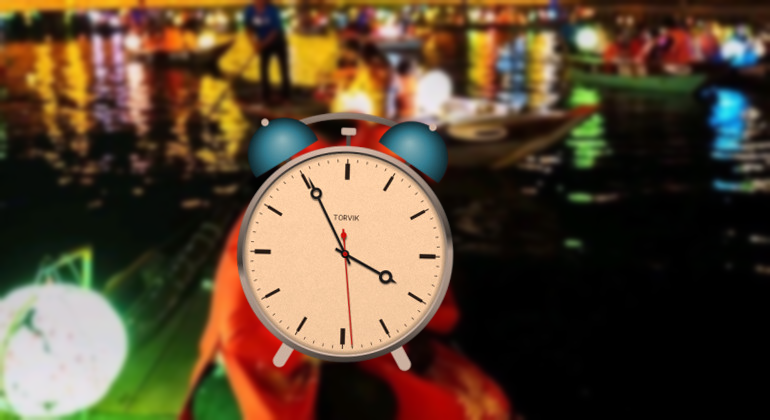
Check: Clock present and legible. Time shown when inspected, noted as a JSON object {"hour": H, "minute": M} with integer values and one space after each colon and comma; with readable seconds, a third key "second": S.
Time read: {"hour": 3, "minute": 55, "second": 29}
